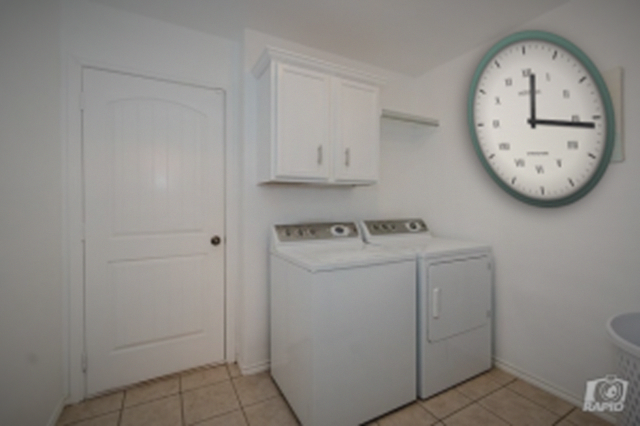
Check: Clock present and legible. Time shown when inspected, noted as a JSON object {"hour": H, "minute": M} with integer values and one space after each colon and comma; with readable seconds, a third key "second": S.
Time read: {"hour": 12, "minute": 16}
